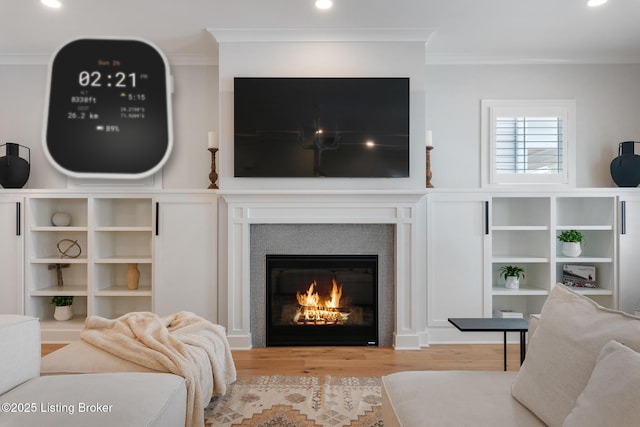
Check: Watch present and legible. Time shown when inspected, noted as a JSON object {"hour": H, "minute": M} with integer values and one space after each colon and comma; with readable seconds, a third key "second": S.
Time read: {"hour": 2, "minute": 21}
